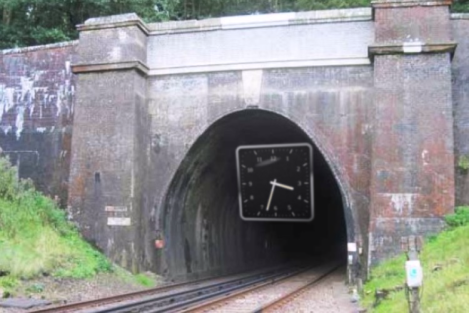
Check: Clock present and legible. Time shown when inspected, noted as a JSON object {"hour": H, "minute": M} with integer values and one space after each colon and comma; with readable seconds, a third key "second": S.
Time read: {"hour": 3, "minute": 33}
